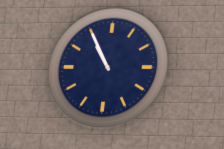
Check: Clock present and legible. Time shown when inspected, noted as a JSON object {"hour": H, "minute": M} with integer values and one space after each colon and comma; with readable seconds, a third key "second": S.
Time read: {"hour": 10, "minute": 55}
